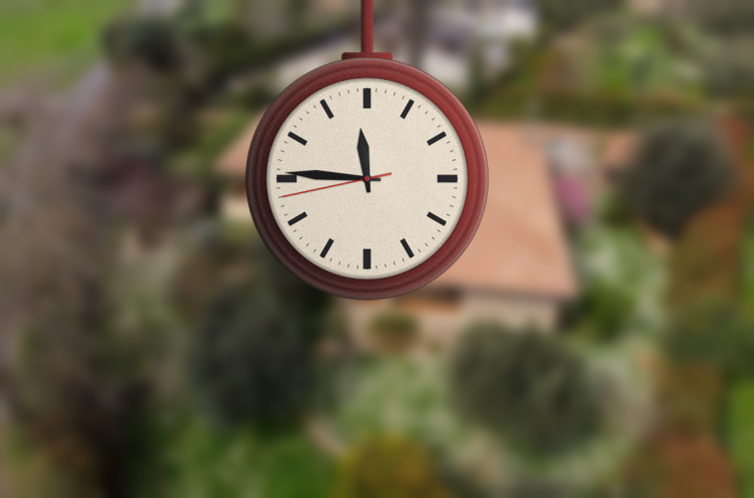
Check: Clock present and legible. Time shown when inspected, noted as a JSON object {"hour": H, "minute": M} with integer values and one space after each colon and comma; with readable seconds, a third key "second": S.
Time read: {"hour": 11, "minute": 45, "second": 43}
